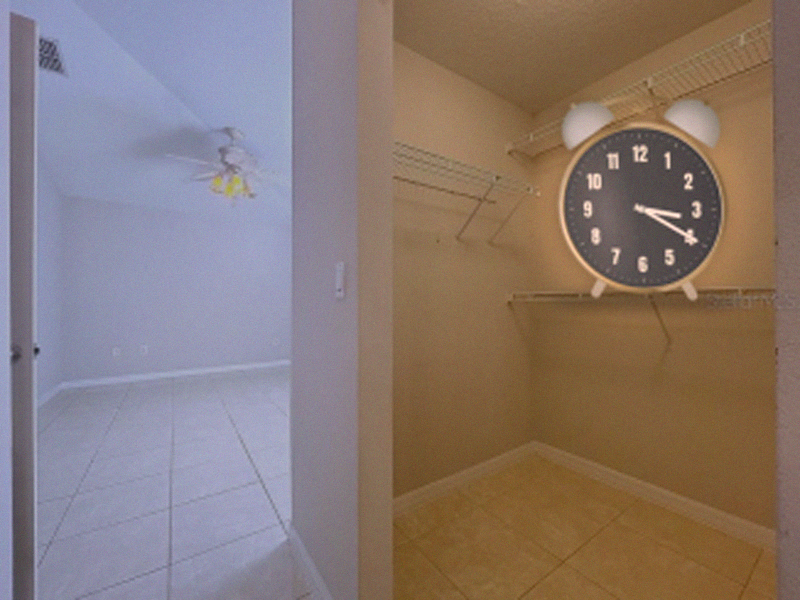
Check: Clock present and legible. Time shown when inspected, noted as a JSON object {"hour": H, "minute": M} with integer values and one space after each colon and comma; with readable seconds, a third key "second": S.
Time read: {"hour": 3, "minute": 20}
